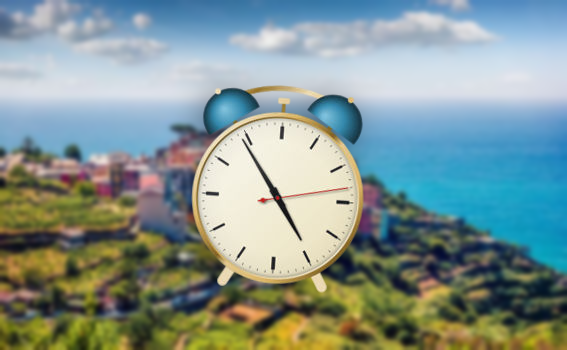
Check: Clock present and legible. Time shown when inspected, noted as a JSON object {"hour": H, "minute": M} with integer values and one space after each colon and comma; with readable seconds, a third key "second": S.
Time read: {"hour": 4, "minute": 54, "second": 13}
